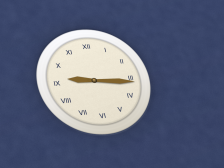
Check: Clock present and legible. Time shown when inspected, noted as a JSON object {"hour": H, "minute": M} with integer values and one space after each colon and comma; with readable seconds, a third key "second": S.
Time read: {"hour": 9, "minute": 16}
